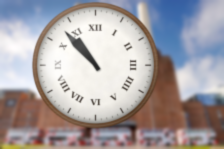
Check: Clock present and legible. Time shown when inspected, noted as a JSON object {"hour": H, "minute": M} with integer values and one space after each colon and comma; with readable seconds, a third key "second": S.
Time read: {"hour": 10, "minute": 53}
